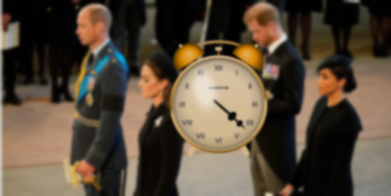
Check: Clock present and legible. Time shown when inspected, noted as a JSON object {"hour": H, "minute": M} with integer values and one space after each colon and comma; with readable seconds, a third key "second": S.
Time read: {"hour": 4, "minute": 22}
